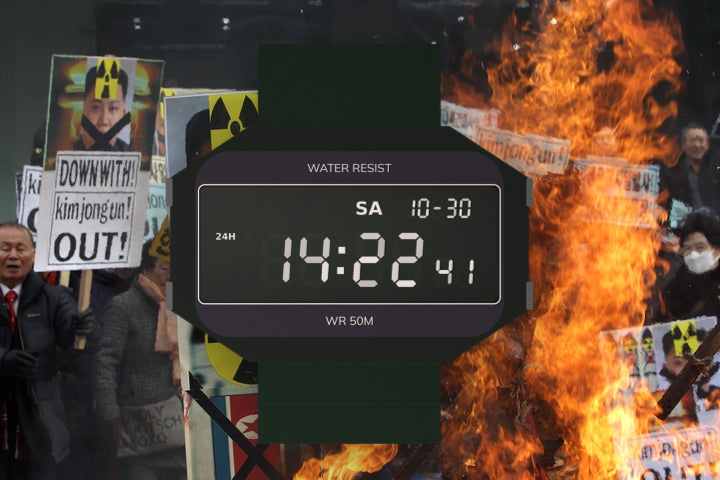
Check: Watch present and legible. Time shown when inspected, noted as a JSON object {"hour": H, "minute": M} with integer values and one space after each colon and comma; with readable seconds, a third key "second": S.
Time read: {"hour": 14, "minute": 22, "second": 41}
